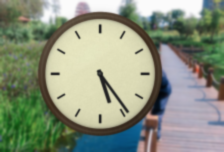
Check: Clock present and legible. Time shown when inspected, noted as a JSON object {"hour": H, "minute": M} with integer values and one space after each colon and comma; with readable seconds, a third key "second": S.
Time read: {"hour": 5, "minute": 24}
